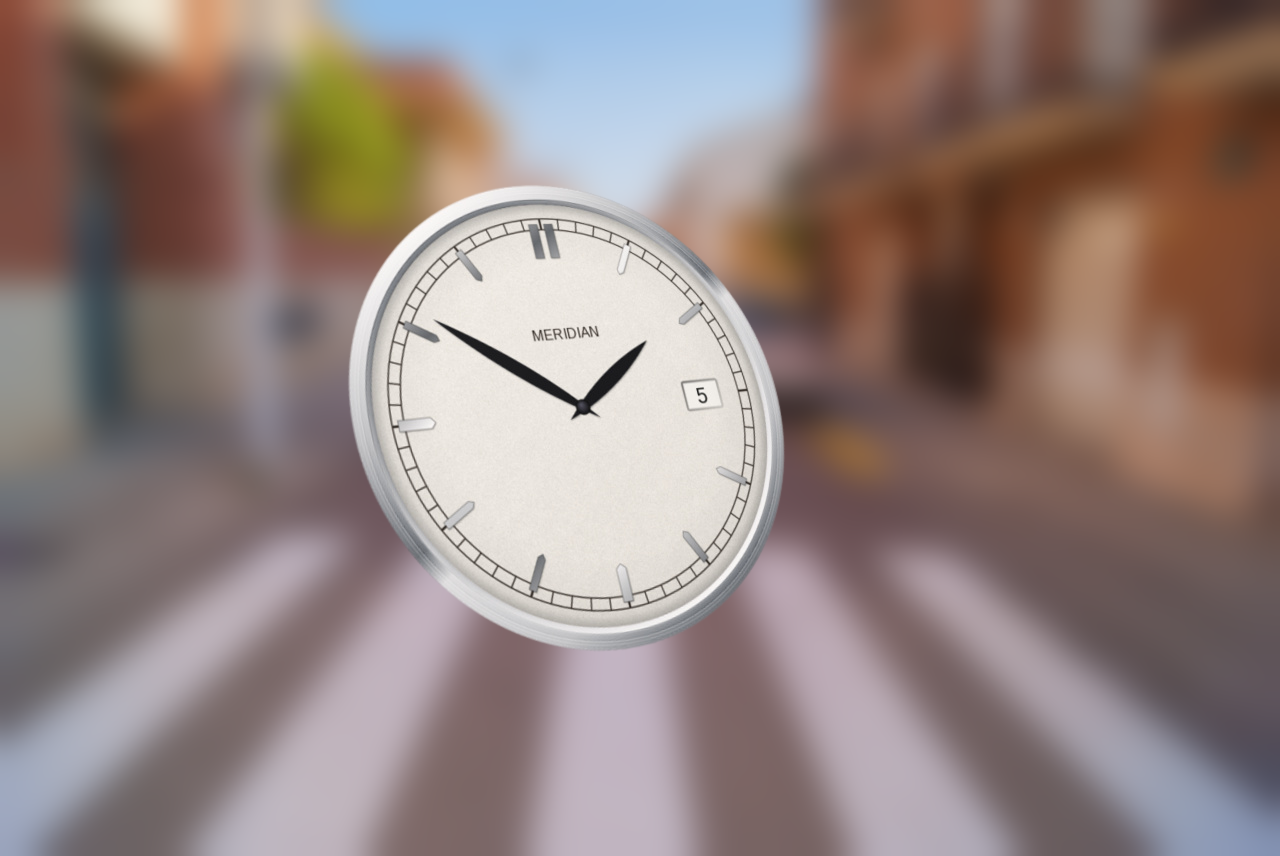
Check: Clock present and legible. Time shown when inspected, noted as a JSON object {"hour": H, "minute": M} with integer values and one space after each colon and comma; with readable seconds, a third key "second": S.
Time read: {"hour": 1, "minute": 51}
